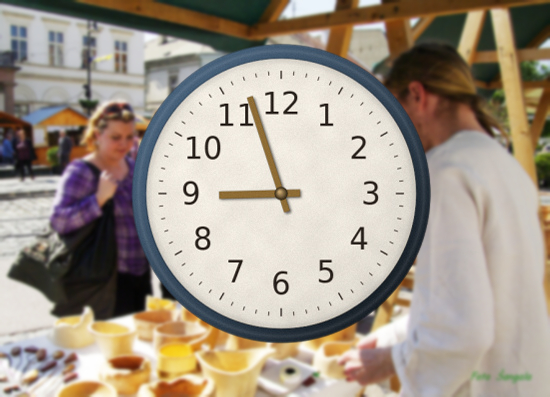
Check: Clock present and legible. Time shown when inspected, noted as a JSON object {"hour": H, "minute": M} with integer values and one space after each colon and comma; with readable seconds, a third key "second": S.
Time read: {"hour": 8, "minute": 57}
